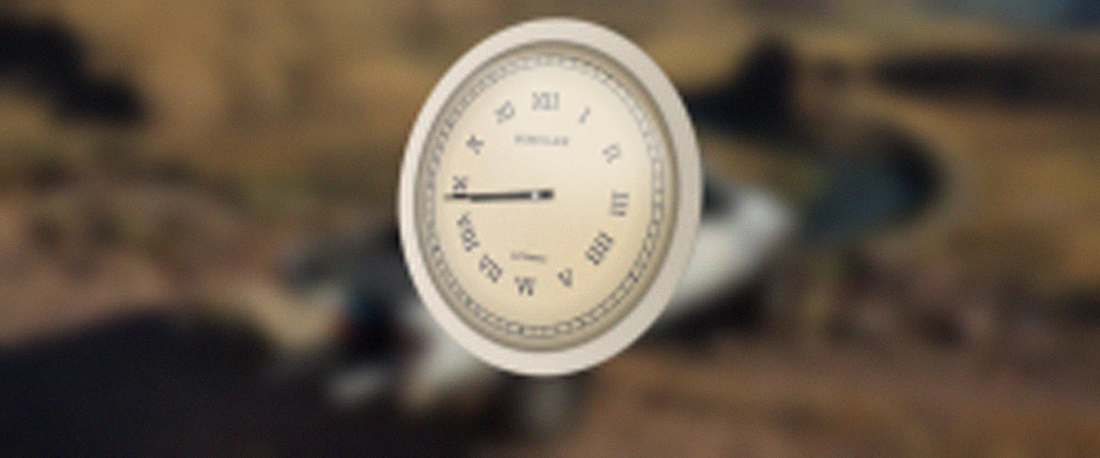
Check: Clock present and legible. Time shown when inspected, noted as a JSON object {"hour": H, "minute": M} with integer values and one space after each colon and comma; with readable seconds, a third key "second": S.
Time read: {"hour": 8, "minute": 44}
